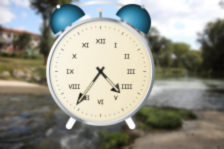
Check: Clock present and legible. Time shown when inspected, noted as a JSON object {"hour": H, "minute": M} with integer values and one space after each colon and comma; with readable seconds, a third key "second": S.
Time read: {"hour": 4, "minute": 36}
